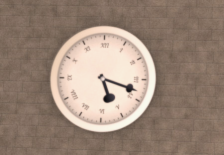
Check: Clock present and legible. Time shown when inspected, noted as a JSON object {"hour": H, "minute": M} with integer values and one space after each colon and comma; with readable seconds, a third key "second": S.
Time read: {"hour": 5, "minute": 18}
